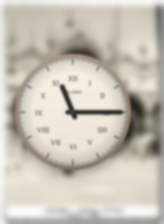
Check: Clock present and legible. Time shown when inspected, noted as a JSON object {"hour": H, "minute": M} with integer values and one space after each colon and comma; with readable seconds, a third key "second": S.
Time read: {"hour": 11, "minute": 15}
